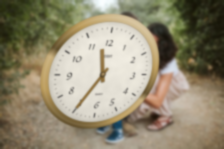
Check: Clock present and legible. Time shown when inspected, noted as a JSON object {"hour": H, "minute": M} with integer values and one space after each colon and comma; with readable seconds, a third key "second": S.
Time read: {"hour": 11, "minute": 35}
